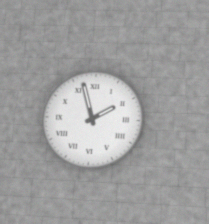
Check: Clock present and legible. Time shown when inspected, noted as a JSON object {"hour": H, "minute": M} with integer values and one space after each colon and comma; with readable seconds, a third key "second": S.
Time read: {"hour": 1, "minute": 57}
